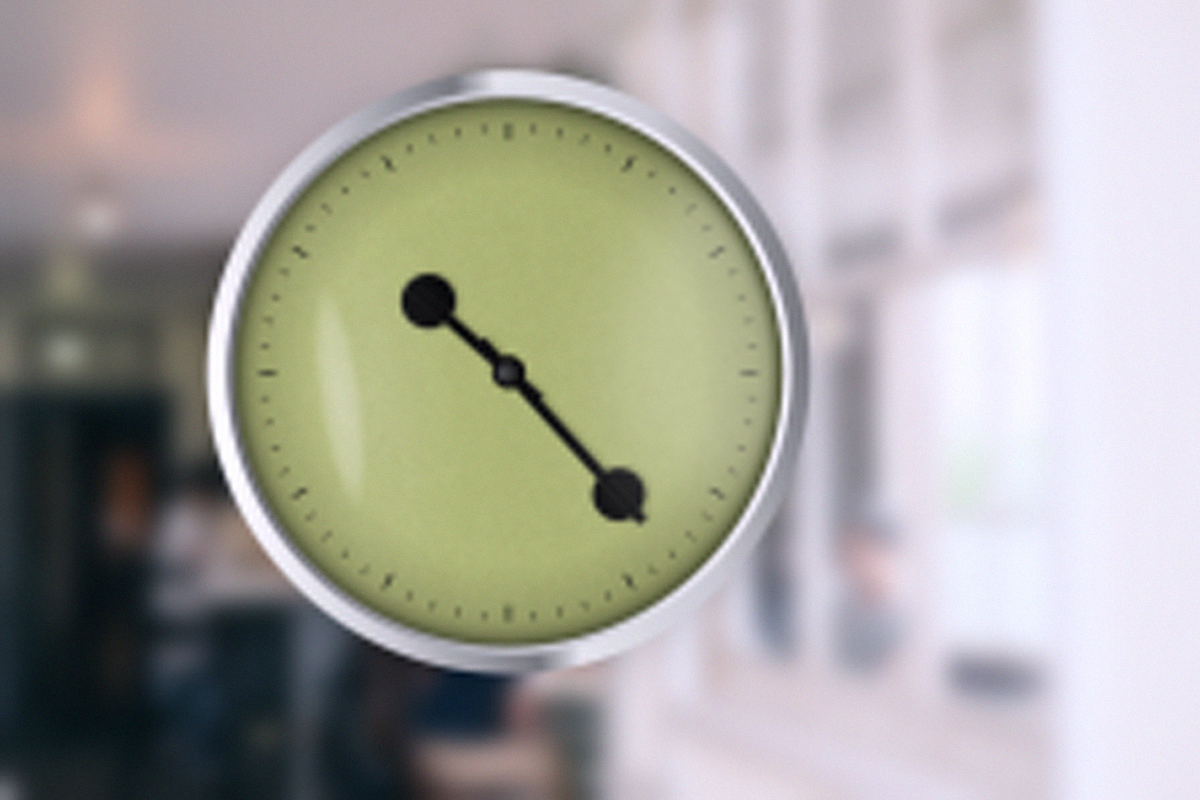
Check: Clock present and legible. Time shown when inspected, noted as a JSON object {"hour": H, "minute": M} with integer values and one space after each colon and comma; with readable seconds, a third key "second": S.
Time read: {"hour": 10, "minute": 23}
